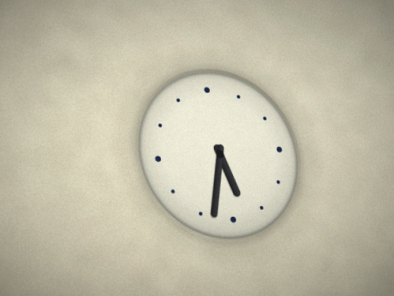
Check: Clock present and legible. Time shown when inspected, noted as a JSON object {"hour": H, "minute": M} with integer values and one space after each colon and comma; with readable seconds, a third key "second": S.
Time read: {"hour": 5, "minute": 33}
